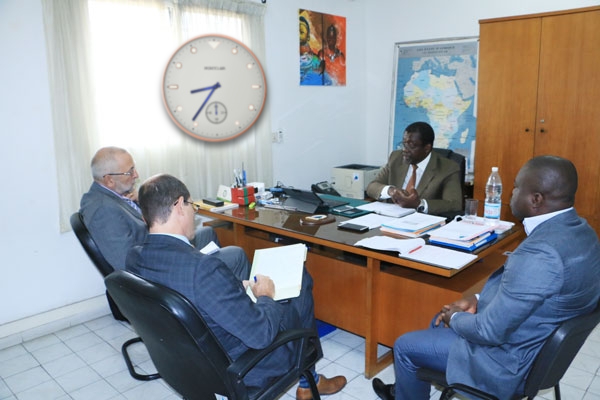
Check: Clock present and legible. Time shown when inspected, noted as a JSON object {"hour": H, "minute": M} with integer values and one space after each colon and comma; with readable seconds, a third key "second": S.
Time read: {"hour": 8, "minute": 36}
